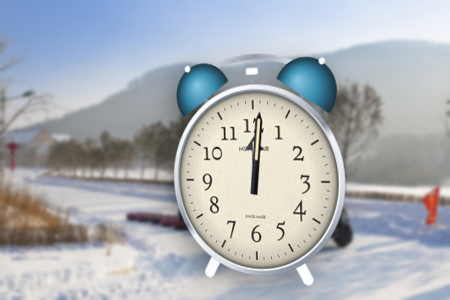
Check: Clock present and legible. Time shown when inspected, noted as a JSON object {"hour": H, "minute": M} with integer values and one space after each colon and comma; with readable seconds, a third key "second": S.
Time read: {"hour": 12, "minute": 1}
